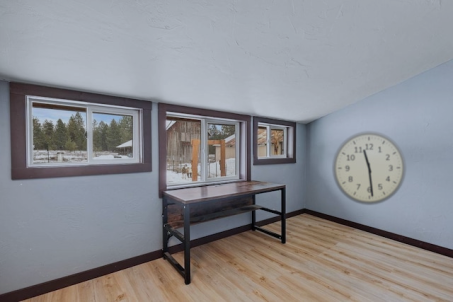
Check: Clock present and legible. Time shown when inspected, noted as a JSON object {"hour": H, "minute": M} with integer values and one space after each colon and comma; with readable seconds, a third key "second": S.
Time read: {"hour": 11, "minute": 29}
